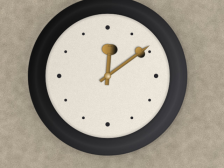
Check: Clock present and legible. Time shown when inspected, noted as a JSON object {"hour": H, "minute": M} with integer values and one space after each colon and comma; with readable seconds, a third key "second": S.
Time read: {"hour": 12, "minute": 9}
